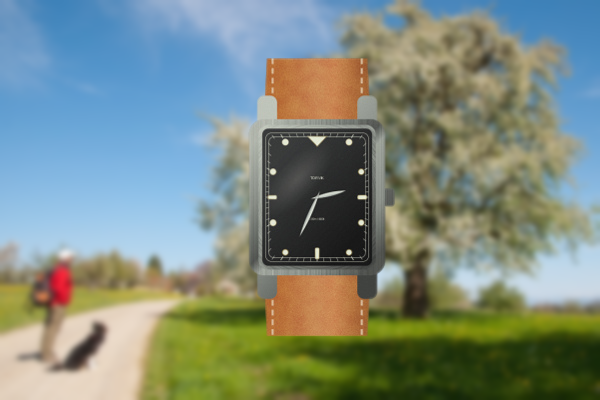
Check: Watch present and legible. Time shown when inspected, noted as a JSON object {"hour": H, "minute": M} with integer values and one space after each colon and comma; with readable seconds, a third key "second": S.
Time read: {"hour": 2, "minute": 34}
